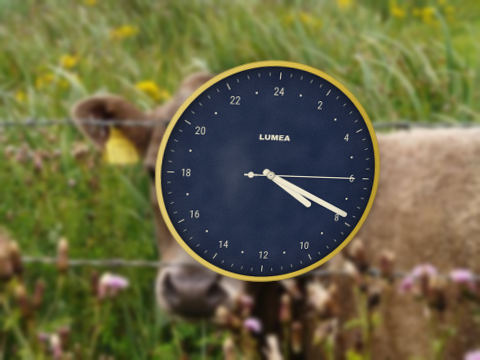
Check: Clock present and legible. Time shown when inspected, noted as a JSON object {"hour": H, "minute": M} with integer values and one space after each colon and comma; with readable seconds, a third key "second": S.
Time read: {"hour": 8, "minute": 19, "second": 15}
